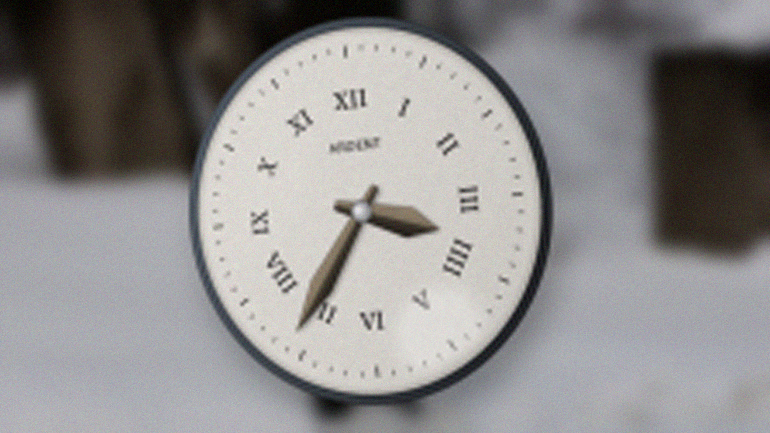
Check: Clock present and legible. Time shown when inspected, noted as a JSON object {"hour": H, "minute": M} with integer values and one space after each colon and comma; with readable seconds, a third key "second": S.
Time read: {"hour": 3, "minute": 36}
